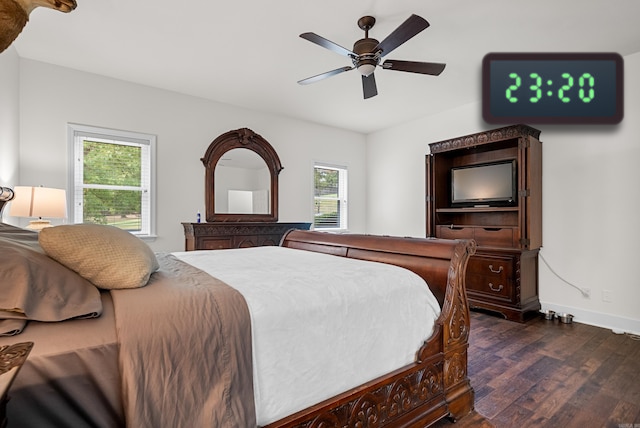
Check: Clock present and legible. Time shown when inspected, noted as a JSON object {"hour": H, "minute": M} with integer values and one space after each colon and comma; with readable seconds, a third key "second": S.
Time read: {"hour": 23, "minute": 20}
